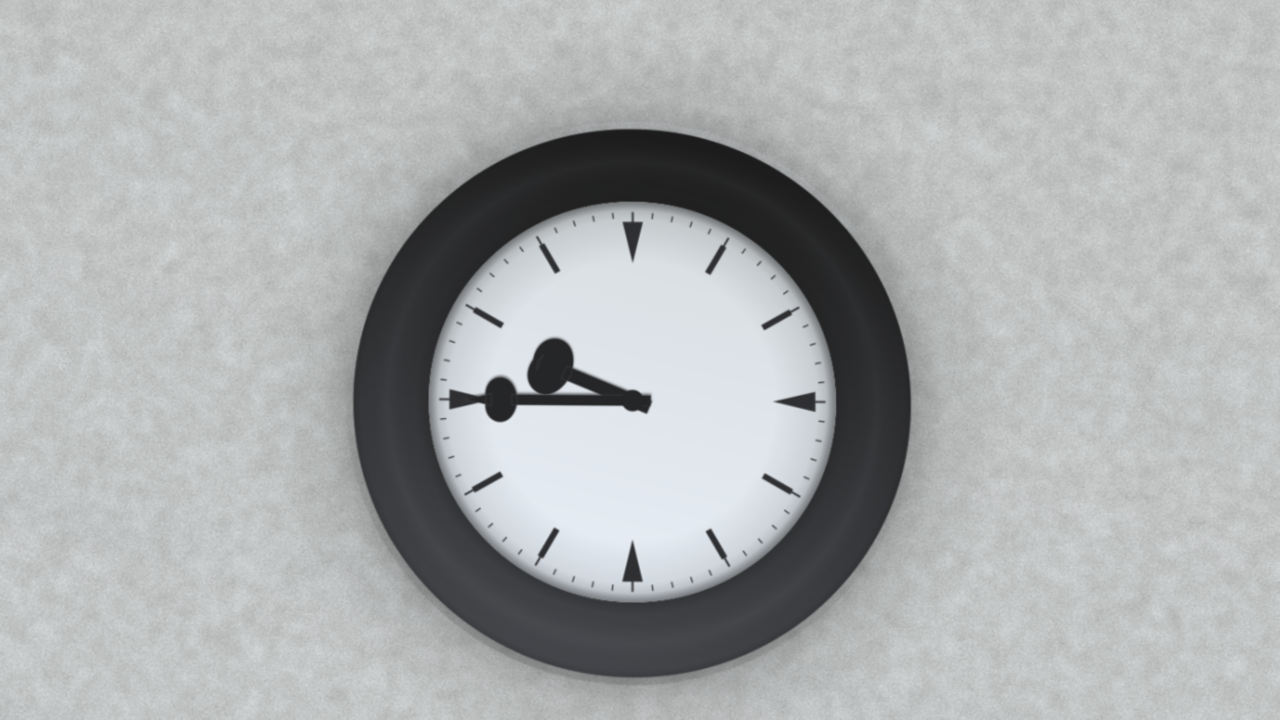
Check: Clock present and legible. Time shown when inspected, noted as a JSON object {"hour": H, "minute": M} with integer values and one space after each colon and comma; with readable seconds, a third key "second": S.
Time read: {"hour": 9, "minute": 45}
